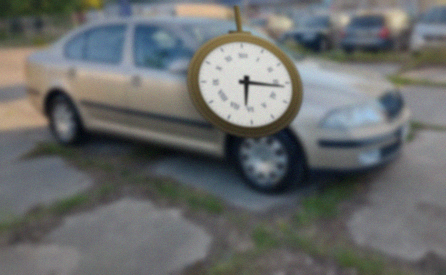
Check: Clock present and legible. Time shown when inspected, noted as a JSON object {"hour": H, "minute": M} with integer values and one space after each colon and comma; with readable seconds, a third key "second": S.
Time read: {"hour": 6, "minute": 16}
